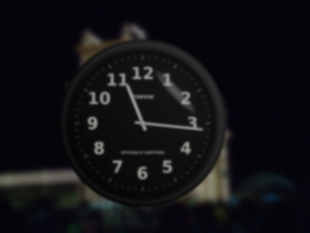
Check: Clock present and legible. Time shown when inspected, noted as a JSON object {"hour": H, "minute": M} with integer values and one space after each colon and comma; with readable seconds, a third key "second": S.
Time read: {"hour": 11, "minute": 16}
